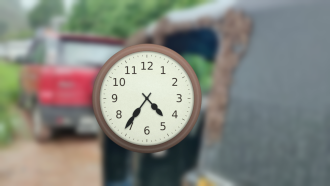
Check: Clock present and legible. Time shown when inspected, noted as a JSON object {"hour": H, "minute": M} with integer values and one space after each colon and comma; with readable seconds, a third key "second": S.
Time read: {"hour": 4, "minute": 36}
